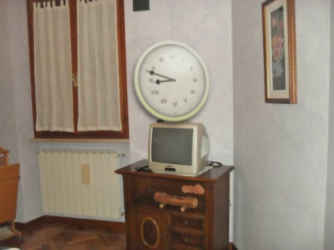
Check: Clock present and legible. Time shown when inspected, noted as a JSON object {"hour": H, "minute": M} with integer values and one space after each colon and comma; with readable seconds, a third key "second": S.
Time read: {"hour": 8, "minute": 48}
